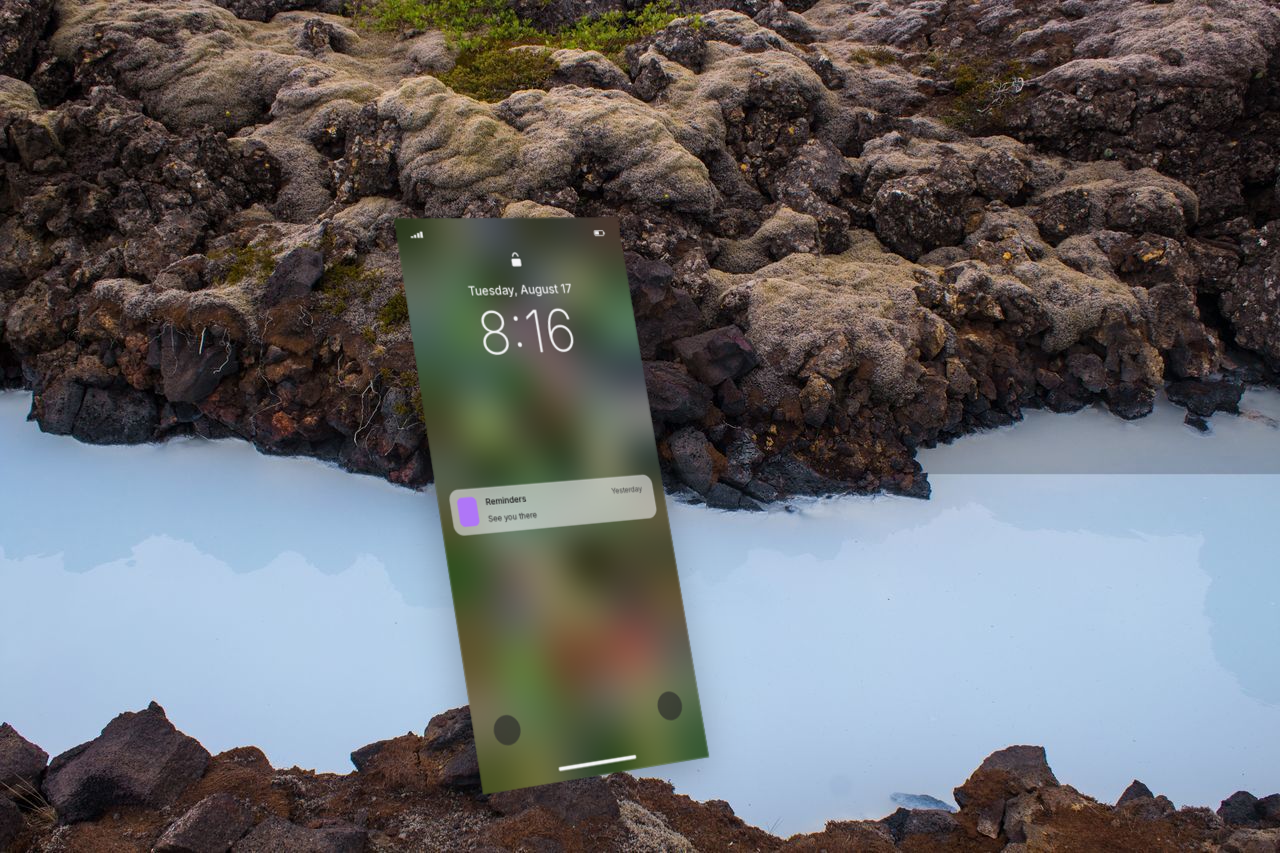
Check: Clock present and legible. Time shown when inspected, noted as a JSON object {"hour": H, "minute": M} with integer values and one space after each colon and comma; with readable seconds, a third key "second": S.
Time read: {"hour": 8, "minute": 16}
